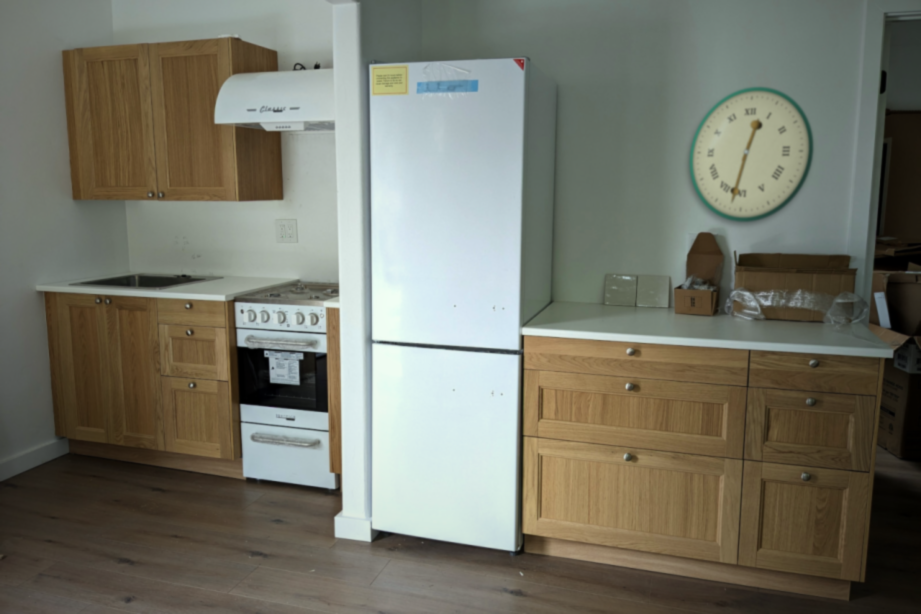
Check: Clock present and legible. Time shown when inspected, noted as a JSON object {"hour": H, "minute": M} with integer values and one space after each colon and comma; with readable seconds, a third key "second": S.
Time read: {"hour": 12, "minute": 32}
